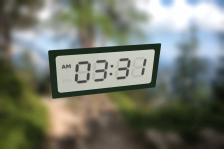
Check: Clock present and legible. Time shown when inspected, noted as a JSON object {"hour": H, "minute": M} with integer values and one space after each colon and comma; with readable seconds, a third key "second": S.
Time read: {"hour": 3, "minute": 31}
